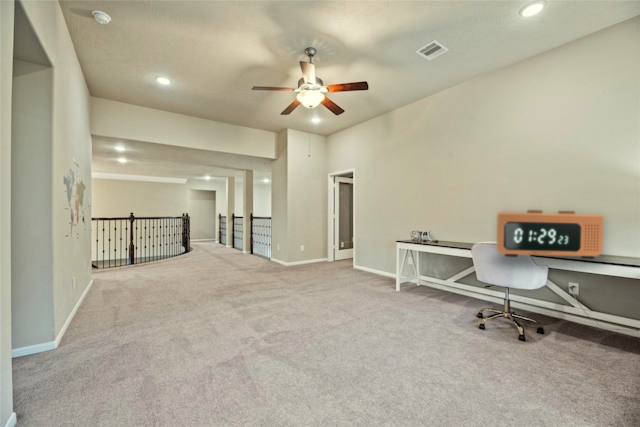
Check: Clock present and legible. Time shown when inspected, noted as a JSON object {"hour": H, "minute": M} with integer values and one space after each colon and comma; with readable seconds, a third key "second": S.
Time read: {"hour": 1, "minute": 29}
